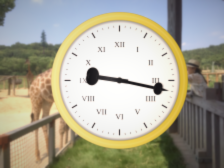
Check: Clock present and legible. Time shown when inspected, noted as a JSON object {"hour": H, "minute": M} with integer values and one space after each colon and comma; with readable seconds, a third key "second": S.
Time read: {"hour": 9, "minute": 17}
